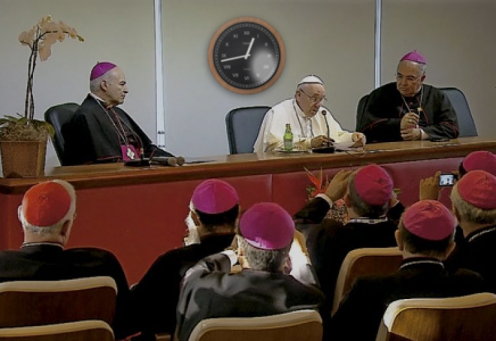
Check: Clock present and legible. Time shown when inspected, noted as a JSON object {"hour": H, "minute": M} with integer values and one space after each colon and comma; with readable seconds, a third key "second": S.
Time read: {"hour": 12, "minute": 43}
